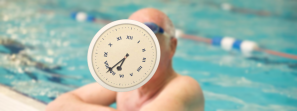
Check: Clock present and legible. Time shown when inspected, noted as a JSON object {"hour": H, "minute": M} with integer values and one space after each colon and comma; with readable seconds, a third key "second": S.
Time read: {"hour": 6, "minute": 37}
